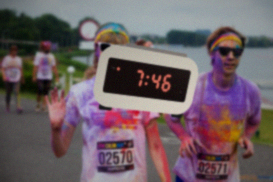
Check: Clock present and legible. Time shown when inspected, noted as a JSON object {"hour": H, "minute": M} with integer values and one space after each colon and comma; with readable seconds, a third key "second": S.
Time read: {"hour": 7, "minute": 46}
